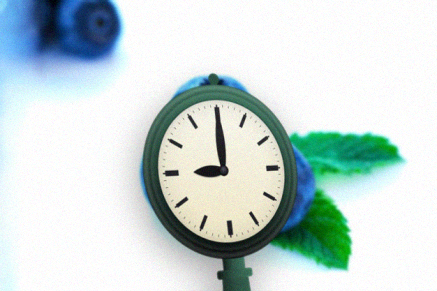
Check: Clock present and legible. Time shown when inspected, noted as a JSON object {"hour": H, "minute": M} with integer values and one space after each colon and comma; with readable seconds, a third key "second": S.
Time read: {"hour": 9, "minute": 0}
